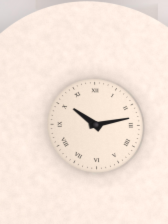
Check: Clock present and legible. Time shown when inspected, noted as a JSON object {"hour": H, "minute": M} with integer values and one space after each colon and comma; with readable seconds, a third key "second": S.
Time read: {"hour": 10, "minute": 13}
